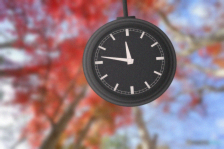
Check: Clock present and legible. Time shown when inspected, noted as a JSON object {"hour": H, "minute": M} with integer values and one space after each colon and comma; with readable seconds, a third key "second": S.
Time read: {"hour": 11, "minute": 47}
